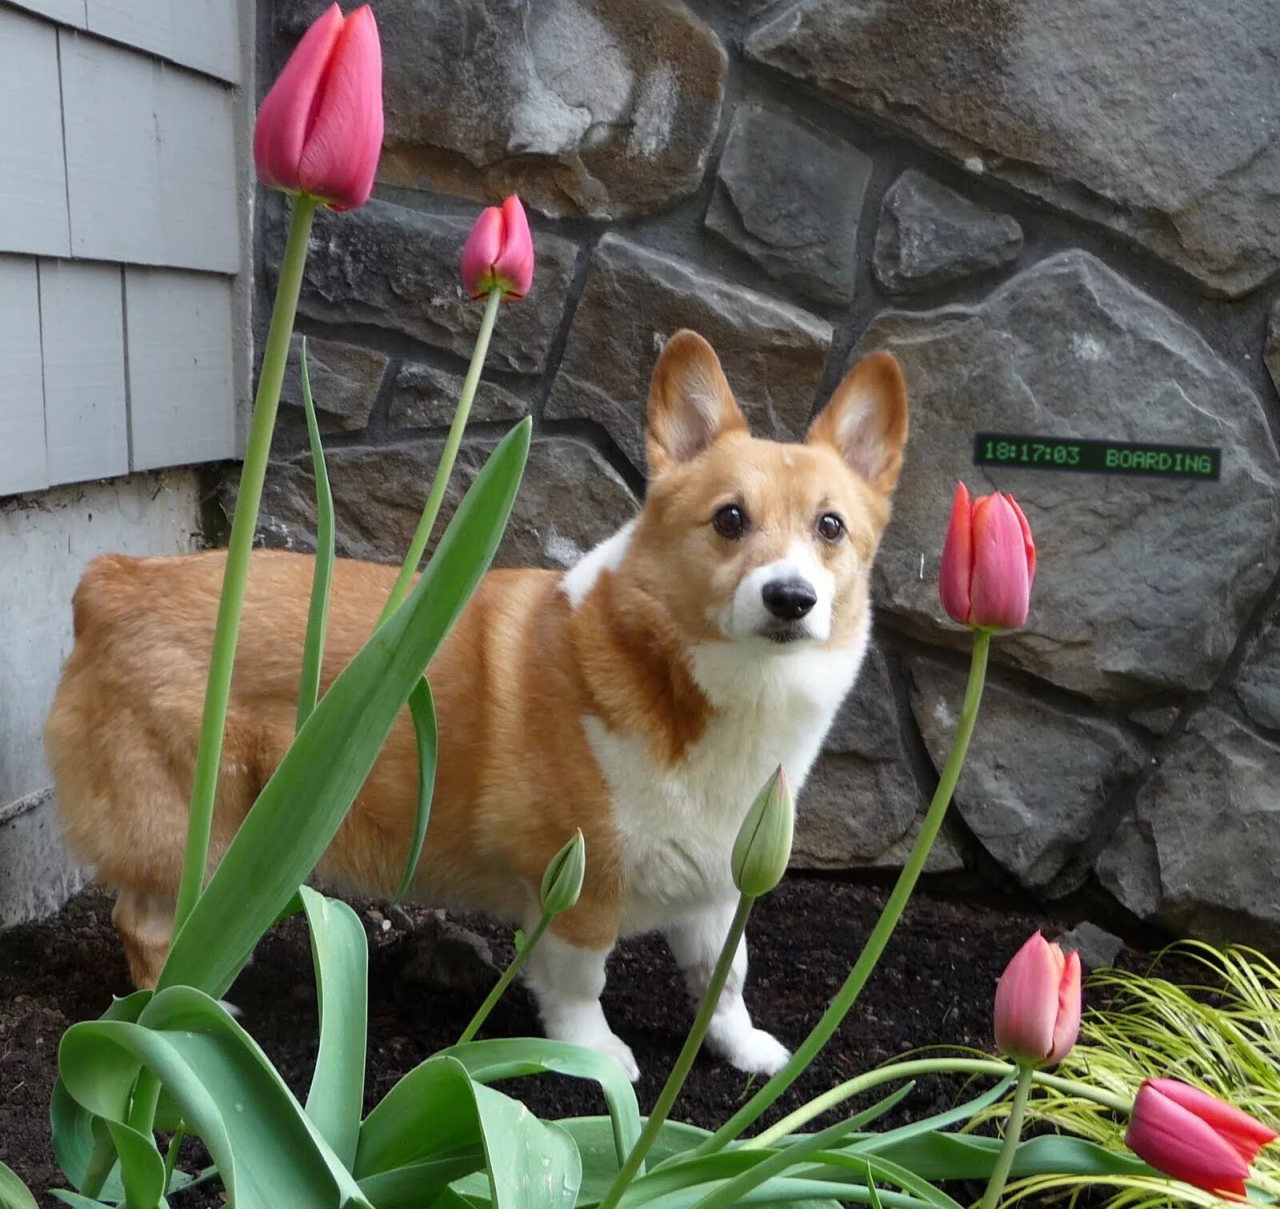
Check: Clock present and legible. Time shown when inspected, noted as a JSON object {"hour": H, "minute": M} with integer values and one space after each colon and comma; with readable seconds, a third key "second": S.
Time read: {"hour": 18, "minute": 17, "second": 3}
